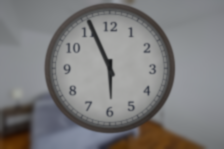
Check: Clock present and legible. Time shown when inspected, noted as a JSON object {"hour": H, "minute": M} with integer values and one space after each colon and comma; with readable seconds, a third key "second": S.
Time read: {"hour": 5, "minute": 56}
